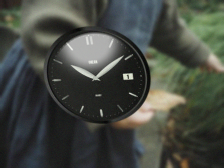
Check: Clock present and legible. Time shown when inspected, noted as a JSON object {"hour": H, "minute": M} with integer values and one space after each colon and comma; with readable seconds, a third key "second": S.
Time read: {"hour": 10, "minute": 9}
